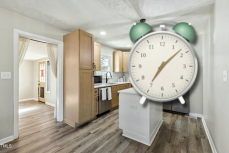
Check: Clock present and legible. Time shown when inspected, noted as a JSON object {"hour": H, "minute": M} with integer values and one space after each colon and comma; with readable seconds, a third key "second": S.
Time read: {"hour": 7, "minute": 8}
